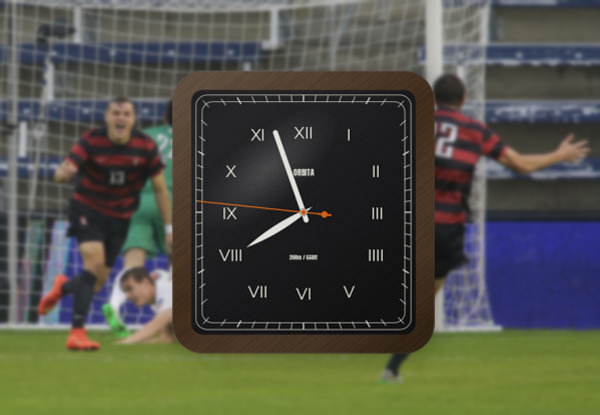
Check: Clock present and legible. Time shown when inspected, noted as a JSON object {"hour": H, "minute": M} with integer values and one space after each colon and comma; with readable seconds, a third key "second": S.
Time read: {"hour": 7, "minute": 56, "second": 46}
